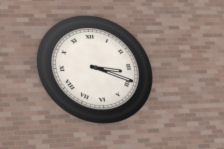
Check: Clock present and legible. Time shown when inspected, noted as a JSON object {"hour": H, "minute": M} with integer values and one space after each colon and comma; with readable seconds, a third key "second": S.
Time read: {"hour": 3, "minute": 19}
